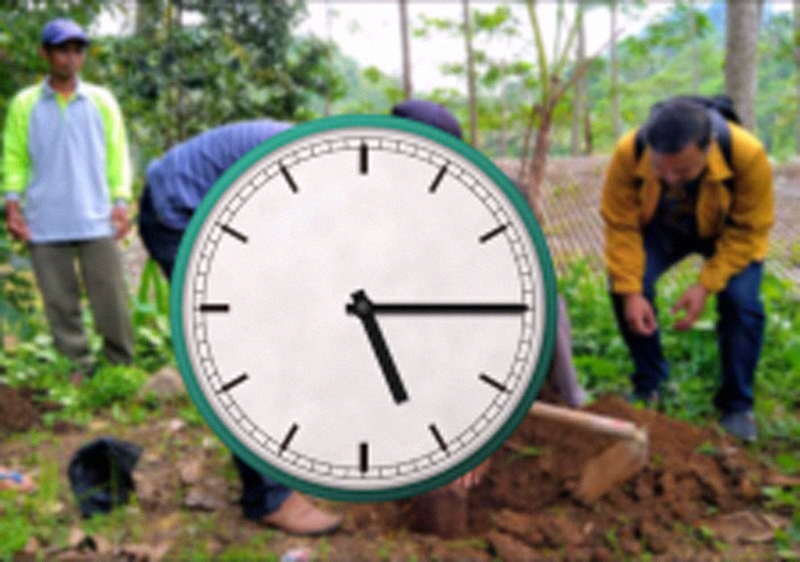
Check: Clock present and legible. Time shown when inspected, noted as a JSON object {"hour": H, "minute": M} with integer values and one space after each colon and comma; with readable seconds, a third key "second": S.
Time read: {"hour": 5, "minute": 15}
